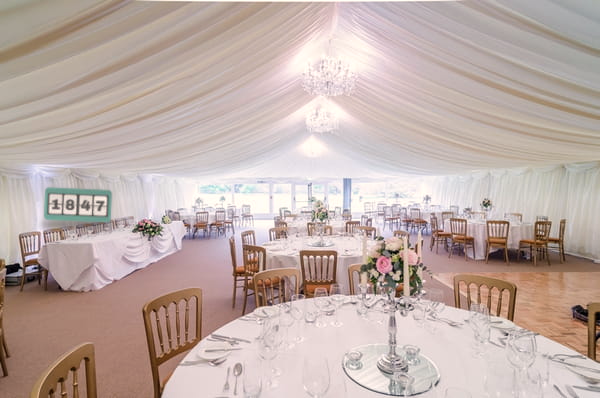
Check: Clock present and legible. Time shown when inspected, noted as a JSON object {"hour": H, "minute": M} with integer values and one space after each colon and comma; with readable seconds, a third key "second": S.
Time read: {"hour": 18, "minute": 47}
